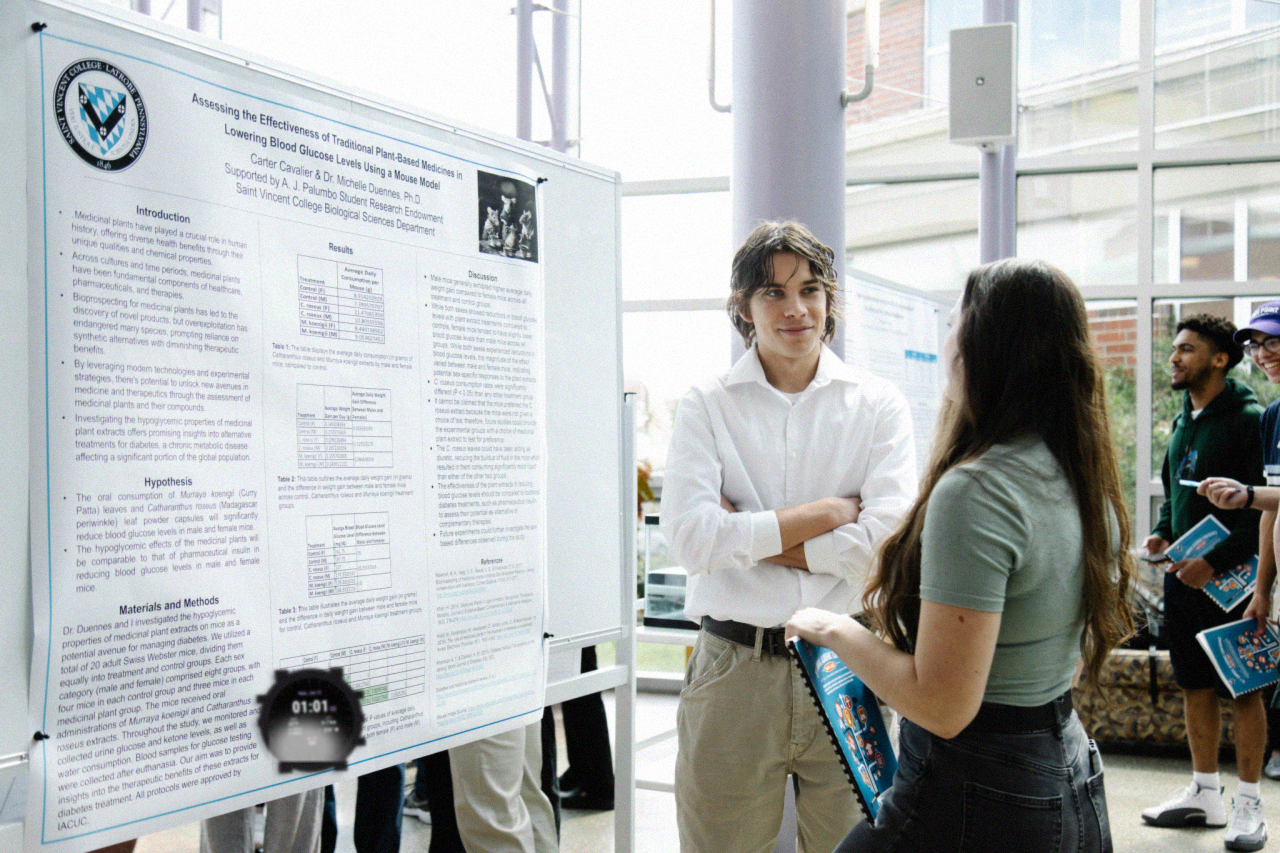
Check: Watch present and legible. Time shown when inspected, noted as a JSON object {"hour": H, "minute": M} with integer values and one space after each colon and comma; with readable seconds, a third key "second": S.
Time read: {"hour": 1, "minute": 1}
